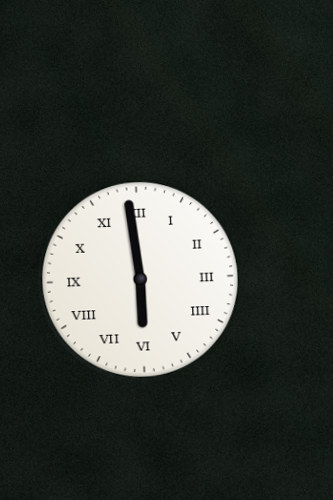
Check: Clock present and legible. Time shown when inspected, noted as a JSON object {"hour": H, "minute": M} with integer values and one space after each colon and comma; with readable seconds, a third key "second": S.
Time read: {"hour": 5, "minute": 59}
